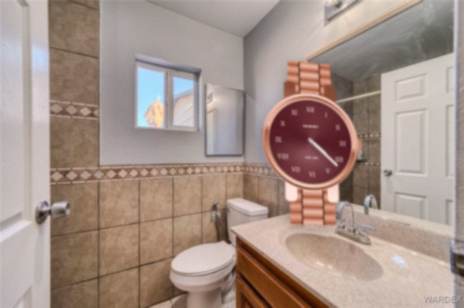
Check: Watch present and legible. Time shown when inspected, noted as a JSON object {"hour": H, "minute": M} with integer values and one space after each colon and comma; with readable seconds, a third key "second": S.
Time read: {"hour": 4, "minute": 22}
